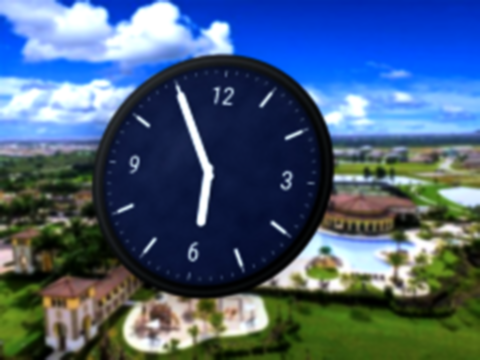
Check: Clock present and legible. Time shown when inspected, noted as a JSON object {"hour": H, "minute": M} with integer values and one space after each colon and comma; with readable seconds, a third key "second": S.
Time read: {"hour": 5, "minute": 55}
